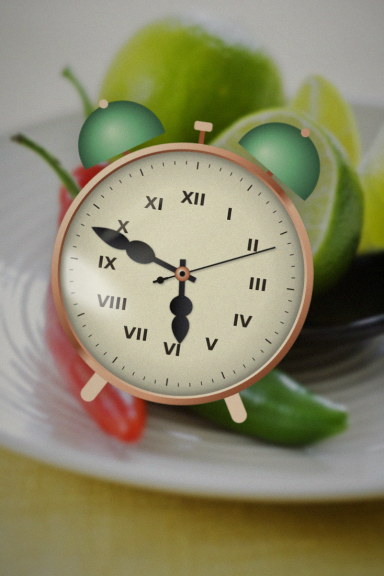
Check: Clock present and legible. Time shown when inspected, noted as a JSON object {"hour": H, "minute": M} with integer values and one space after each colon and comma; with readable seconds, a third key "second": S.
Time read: {"hour": 5, "minute": 48, "second": 11}
